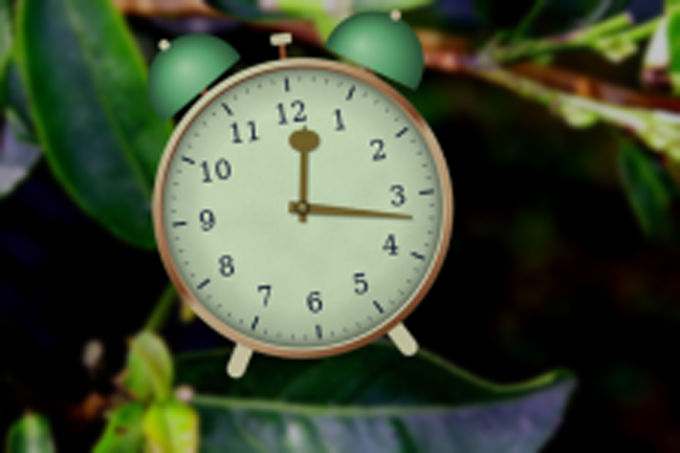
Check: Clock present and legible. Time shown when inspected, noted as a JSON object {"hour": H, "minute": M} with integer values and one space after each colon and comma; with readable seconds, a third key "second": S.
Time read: {"hour": 12, "minute": 17}
